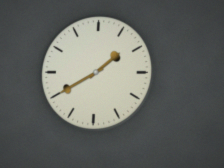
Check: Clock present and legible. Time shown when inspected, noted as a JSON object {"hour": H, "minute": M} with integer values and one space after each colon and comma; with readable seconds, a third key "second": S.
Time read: {"hour": 1, "minute": 40}
